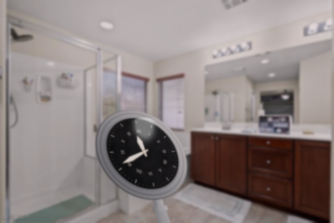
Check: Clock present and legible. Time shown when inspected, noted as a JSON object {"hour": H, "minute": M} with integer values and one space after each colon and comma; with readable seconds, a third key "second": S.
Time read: {"hour": 11, "minute": 41}
